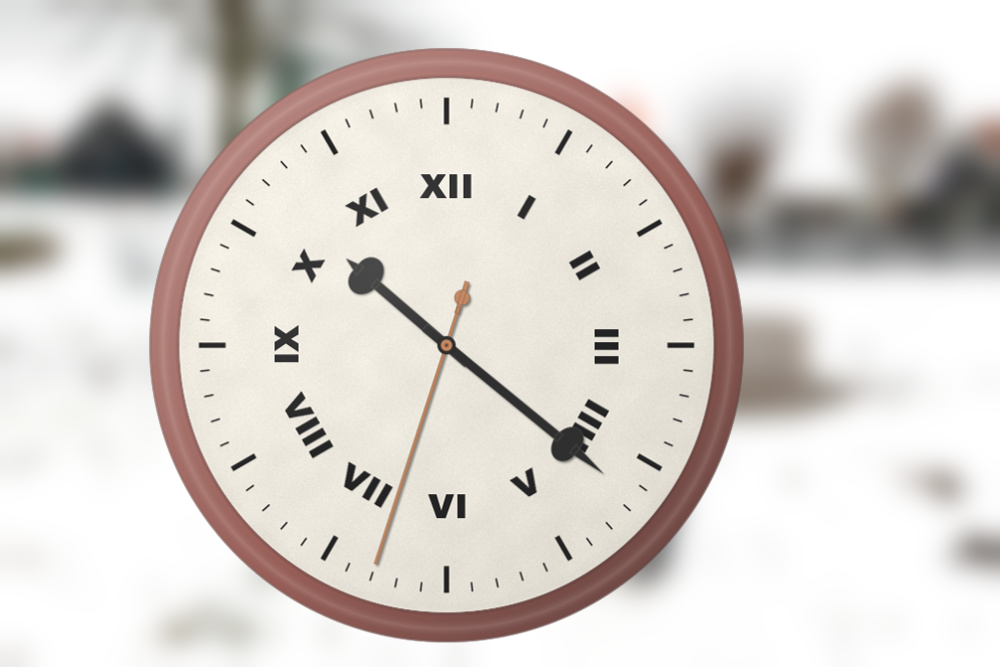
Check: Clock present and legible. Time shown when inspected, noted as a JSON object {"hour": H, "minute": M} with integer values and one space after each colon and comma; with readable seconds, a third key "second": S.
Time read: {"hour": 10, "minute": 21, "second": 33}
